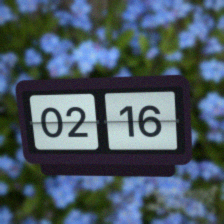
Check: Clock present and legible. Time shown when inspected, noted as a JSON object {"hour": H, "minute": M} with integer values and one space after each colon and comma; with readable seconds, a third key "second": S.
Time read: {"hour": 2, "minute": 16}
